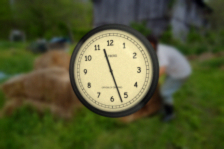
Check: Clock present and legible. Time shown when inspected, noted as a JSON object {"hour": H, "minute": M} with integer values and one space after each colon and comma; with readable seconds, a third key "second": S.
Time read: {"hour": 11, "minute": 27}
